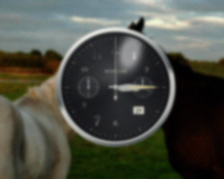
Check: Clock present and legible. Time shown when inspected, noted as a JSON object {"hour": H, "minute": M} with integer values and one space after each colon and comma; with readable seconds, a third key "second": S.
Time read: {"hour": 3, "minute": 15}
